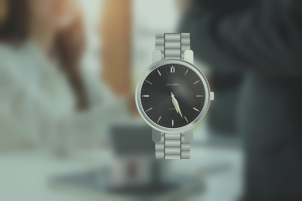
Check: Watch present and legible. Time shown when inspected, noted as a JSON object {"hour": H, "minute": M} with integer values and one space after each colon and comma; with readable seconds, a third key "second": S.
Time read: {"hour": 5, "minute": 26}
